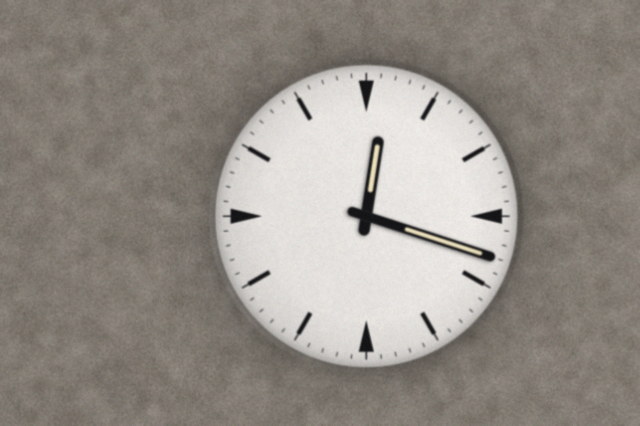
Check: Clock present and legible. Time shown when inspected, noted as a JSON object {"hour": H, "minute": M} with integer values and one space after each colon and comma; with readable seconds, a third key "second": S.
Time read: {"hour": 12, "minute": 18}
